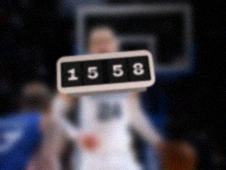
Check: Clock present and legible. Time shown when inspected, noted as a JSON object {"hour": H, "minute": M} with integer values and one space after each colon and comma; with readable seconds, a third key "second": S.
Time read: {"hour": 15, "minute": 58}
